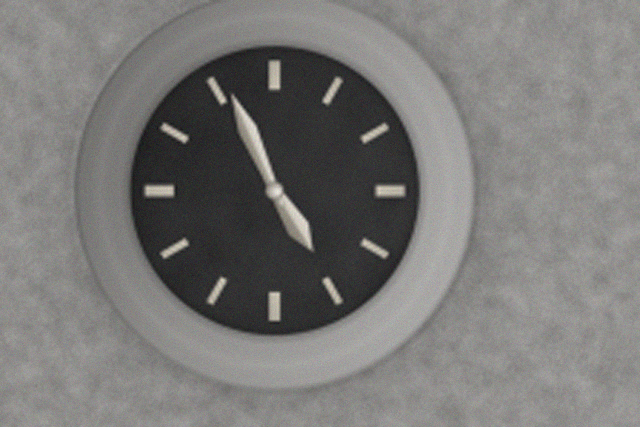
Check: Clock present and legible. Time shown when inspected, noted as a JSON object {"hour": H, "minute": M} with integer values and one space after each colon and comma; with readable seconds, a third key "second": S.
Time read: {"hour": 4, "minute": 56}
